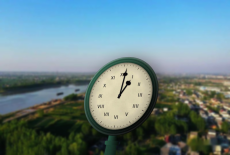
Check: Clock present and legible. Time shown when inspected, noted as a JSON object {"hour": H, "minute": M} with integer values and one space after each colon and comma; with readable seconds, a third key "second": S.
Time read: {"hour": 1, "minute": 1}
